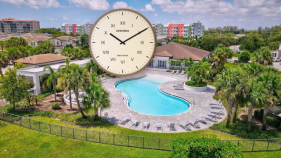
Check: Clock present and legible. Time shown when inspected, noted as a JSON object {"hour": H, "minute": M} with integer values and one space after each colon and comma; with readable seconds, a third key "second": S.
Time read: {"hour": 10, "minute": 10}
